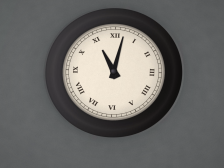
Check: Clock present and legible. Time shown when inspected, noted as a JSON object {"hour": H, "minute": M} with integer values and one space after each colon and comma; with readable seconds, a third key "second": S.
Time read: {"hour": 11, "minute": 2}
